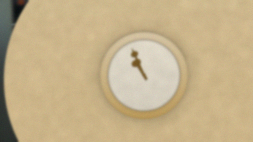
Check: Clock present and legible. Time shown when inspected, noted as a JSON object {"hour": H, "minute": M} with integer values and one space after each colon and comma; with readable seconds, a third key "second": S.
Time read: {"hour": 10, "minute": 56}
